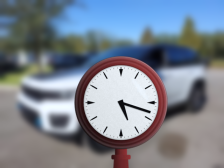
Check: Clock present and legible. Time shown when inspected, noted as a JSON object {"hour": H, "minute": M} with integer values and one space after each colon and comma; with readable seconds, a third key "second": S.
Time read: {"hour": 5, "minute": 18}
